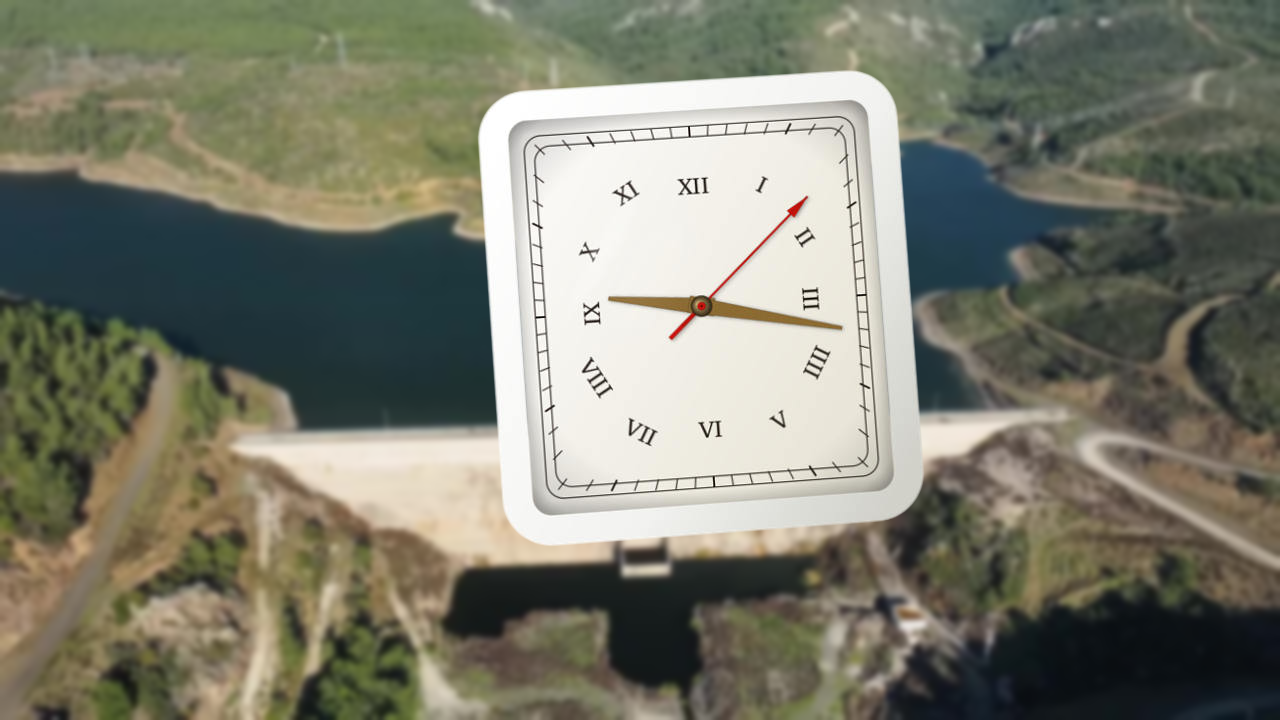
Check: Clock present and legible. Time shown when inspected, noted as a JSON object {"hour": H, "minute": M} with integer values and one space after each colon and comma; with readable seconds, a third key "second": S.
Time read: {"hour": 9, "minute": 17, "second": 8}
